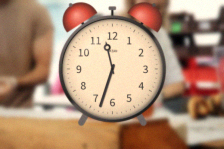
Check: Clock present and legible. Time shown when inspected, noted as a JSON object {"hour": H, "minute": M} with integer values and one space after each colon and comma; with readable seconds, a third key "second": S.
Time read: {"hour": 11, "minute": 33}
